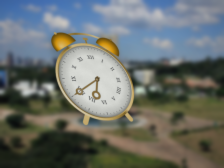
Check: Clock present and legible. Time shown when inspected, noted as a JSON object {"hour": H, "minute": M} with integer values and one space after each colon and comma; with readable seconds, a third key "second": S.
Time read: {"hour": 6, "minute": 40}
